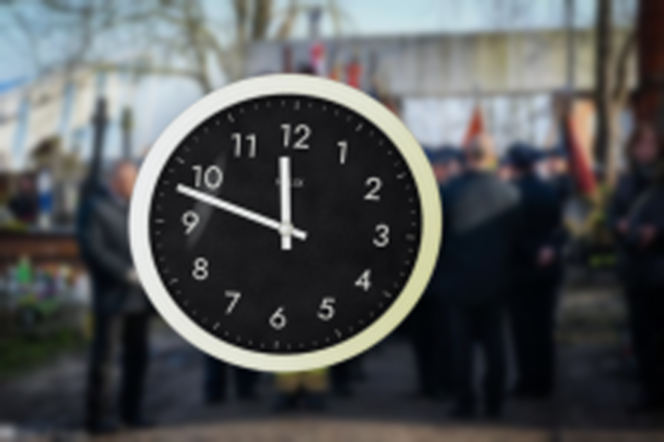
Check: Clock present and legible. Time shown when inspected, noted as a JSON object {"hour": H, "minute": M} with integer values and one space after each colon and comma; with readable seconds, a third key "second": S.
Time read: {"hour": 11, "minute": 48}
